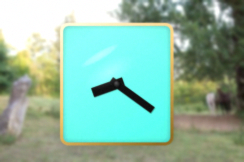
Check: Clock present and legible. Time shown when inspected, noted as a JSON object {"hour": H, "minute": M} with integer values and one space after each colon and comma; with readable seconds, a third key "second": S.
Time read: {"hour": 8, "minute": 21}
